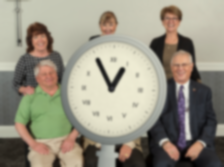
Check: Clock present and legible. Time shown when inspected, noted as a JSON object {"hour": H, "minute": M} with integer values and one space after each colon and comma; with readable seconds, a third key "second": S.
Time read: {"hour": 12, "minute": 55}
